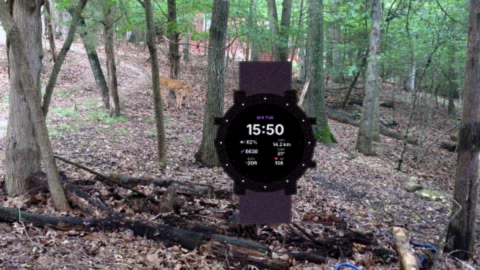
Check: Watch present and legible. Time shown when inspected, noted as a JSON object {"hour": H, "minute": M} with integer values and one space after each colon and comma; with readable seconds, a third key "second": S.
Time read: {"hour": 15, "minute": 50}
